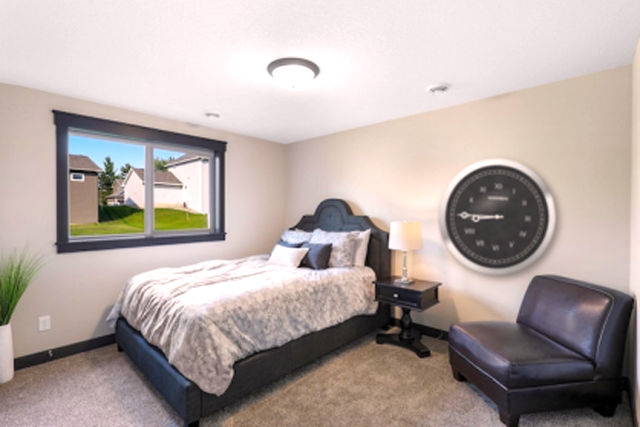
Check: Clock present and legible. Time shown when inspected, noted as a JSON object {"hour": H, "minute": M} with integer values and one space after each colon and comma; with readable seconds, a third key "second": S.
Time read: {"hour": 8, "minute": 45}
